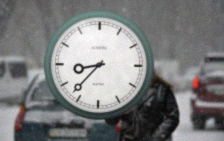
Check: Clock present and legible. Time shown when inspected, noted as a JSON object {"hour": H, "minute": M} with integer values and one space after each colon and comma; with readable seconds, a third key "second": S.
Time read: {"hour": 8, "minute": 37}
